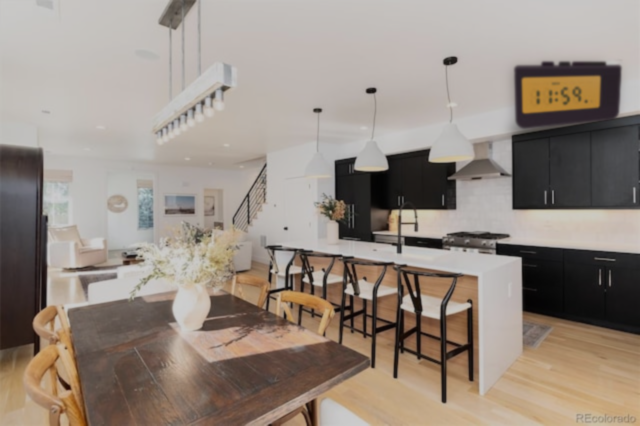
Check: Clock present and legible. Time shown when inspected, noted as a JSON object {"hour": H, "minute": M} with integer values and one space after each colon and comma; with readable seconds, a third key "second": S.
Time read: {"hour": 11, "minute": 59}
